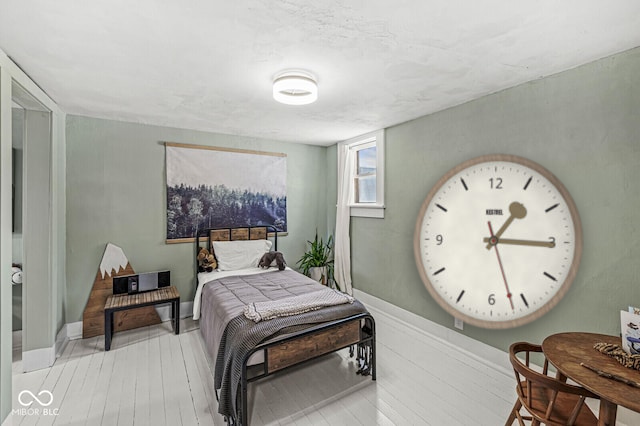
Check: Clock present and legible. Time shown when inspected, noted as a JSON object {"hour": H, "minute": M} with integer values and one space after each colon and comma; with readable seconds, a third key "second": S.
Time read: {"hour": 1, "minute": 15, "second": 27}
